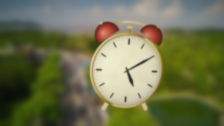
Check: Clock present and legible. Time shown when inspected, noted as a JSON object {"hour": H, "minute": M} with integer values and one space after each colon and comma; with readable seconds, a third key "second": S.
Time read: {"hour": 5, "minute": 10}
